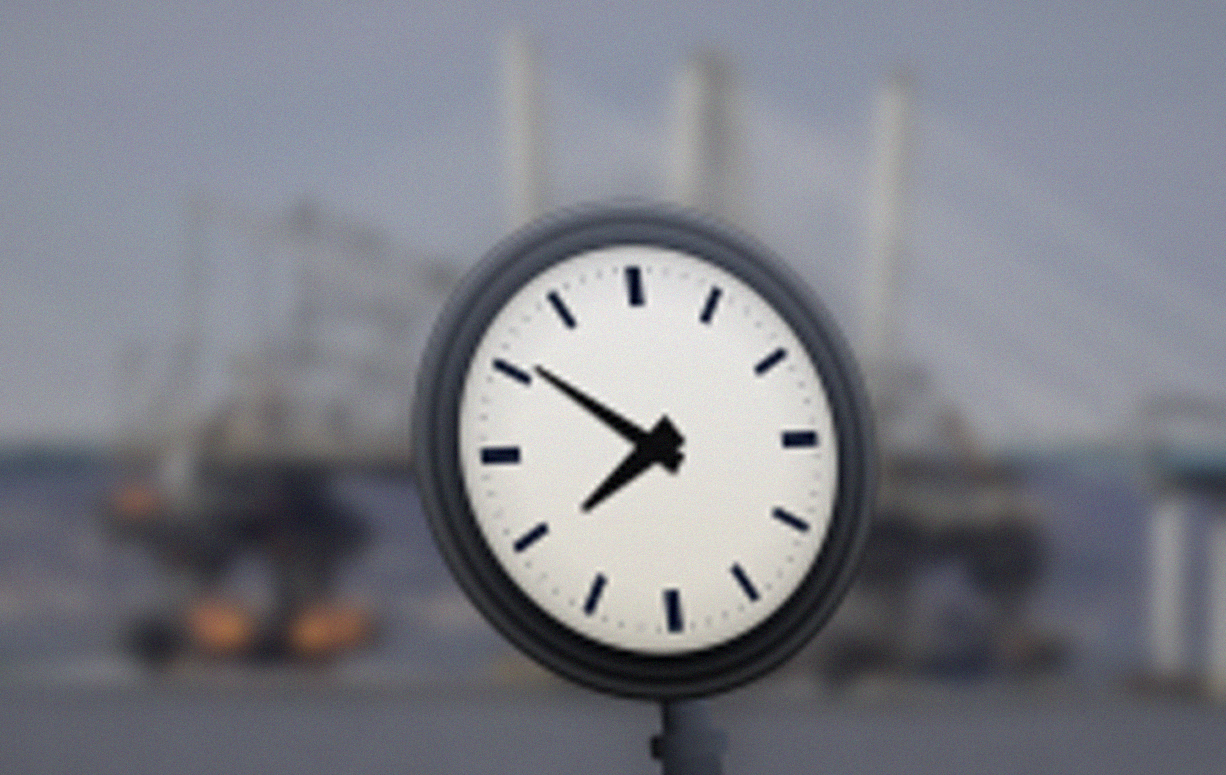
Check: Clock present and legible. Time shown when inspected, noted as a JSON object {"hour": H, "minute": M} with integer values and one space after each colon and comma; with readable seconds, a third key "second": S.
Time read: {"hour": 7, "minute": 51}
